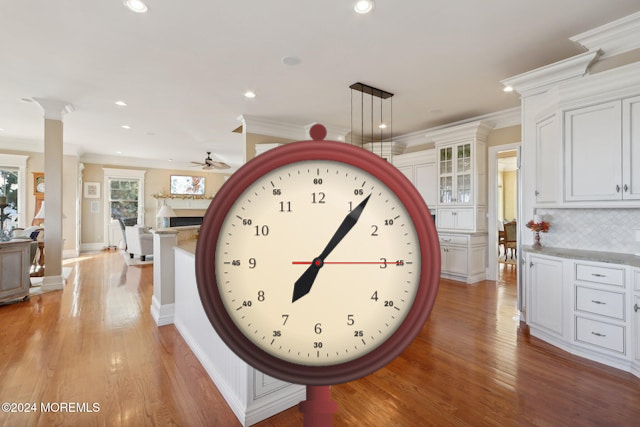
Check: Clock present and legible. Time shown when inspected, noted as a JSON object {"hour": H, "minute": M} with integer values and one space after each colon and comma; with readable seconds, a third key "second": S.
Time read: {"hour": 7, "minute": 6, "second": 15}
